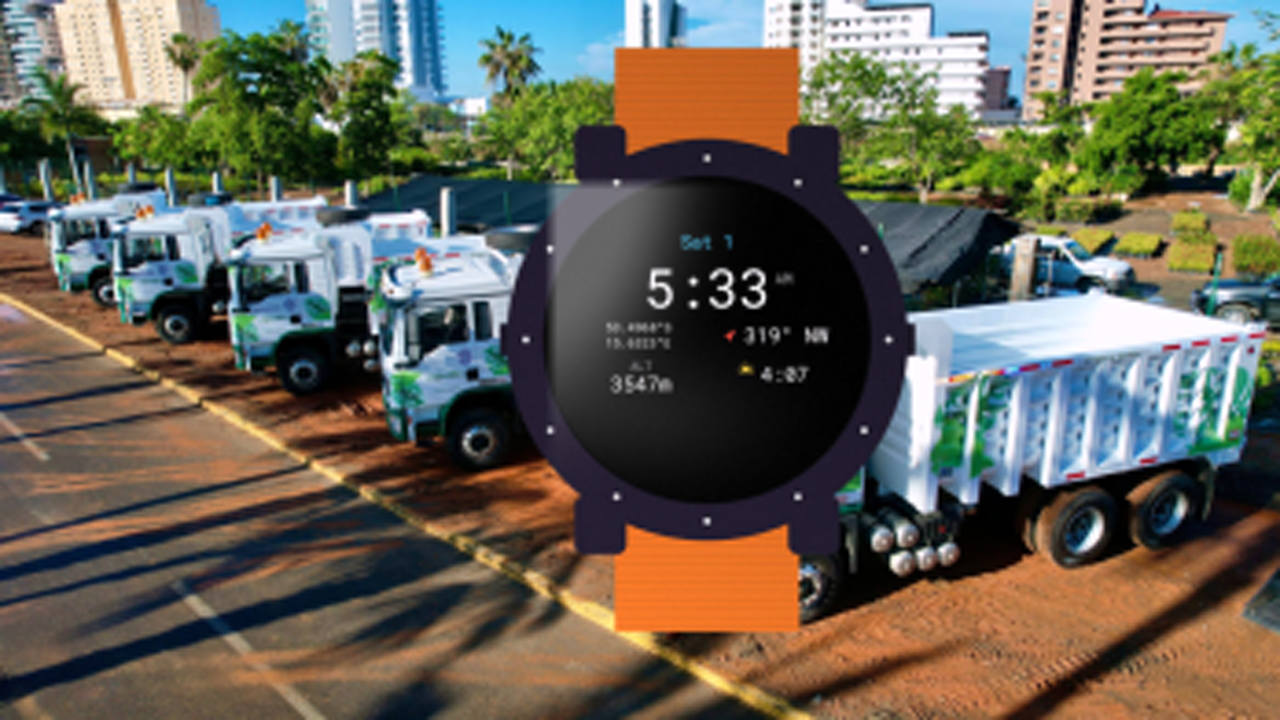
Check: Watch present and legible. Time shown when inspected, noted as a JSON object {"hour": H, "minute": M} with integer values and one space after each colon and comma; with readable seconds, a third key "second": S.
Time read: {"hour": 5, "minute": 33}
